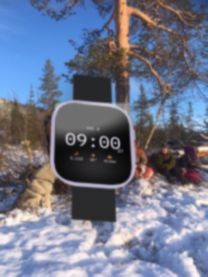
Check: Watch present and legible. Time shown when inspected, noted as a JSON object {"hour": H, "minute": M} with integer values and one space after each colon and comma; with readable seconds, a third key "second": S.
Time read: {"hour": 9, "minute": 0}
